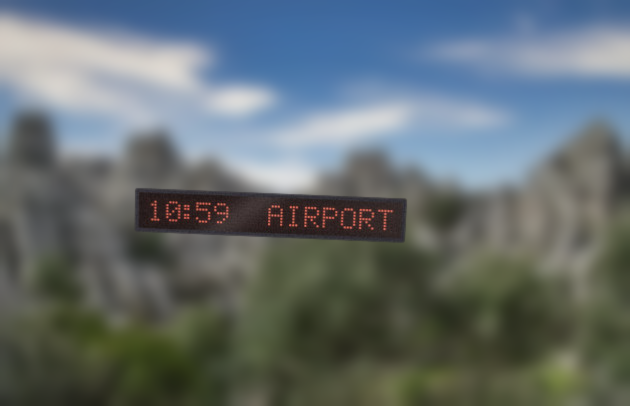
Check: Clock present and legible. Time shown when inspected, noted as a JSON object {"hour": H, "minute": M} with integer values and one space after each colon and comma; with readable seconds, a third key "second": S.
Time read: {"hour": 10, "minute": 59}
